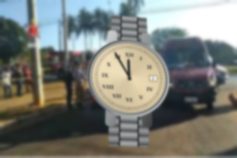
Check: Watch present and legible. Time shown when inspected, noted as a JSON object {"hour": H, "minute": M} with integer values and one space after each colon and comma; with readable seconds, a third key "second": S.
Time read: {"hour": 11, "minute": 55}
